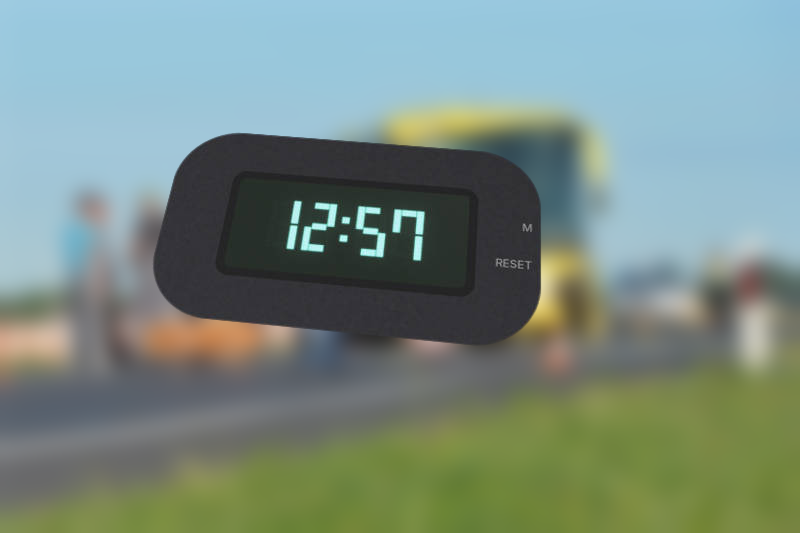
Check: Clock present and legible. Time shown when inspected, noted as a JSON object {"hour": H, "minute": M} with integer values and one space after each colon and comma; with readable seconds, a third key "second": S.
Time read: {"hour": 12, "minute": 57}
